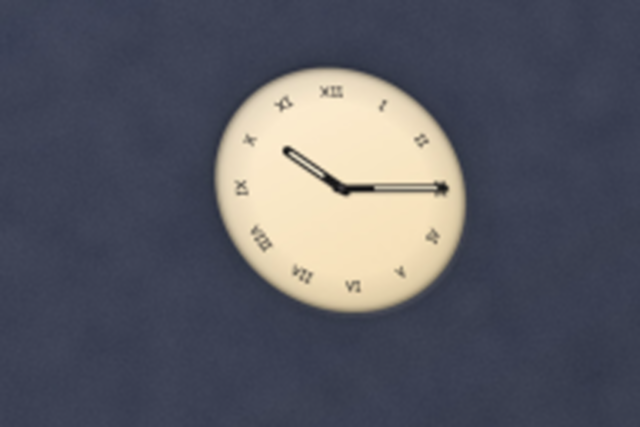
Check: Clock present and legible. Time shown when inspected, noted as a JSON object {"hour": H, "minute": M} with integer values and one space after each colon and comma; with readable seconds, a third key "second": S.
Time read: {"hour": 10, "minute": 15}
